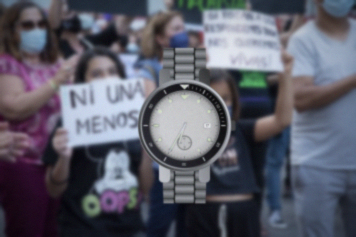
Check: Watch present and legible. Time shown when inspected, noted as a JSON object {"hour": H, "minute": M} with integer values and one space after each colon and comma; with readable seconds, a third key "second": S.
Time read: {"hour": 6, "minute": 35}
